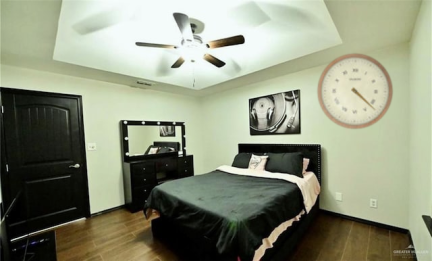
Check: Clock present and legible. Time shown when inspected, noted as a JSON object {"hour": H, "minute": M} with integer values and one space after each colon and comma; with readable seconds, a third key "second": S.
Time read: {"hour": 4, "minute": 22}
